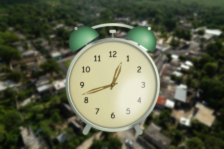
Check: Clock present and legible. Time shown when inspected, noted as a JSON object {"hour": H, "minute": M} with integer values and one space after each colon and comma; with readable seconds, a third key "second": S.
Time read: {"hour": 12, "minute": 42}
